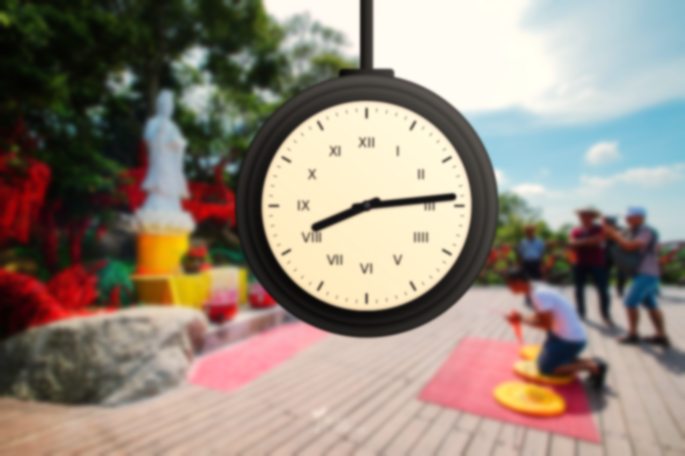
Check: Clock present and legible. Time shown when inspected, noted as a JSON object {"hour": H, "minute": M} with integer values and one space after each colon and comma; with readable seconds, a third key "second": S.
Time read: {"hour": 8, "minute": 14}
